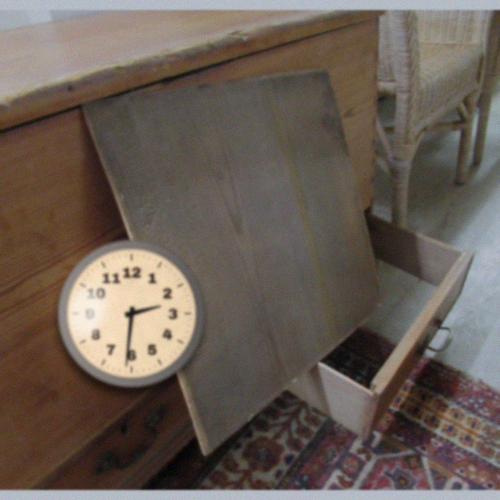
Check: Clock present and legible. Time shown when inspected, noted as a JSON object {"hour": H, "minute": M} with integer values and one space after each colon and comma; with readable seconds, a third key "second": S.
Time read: {"hour": 2, "minute": 31}
